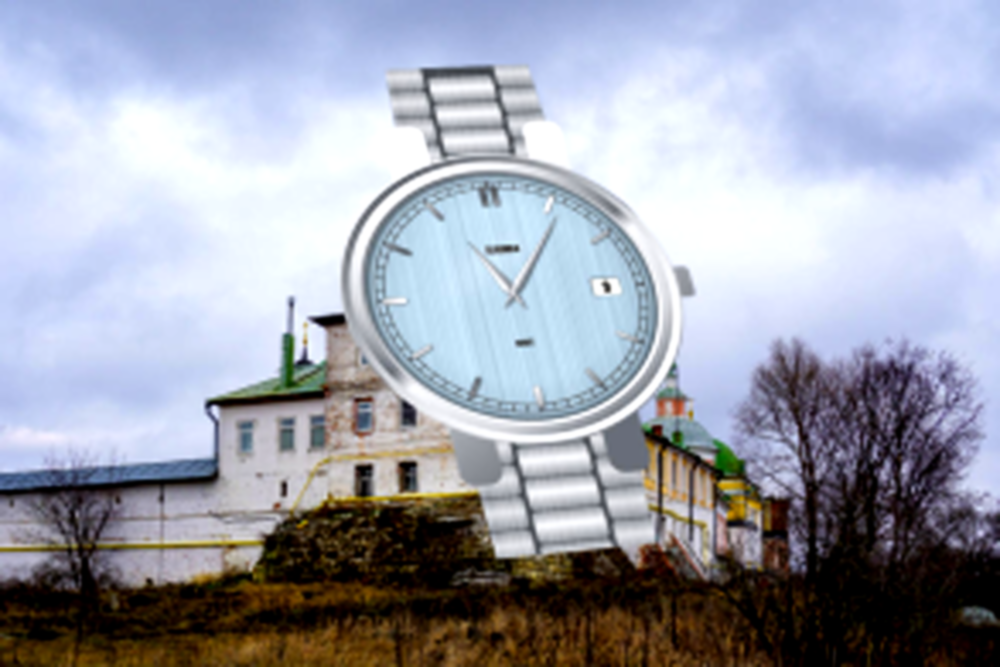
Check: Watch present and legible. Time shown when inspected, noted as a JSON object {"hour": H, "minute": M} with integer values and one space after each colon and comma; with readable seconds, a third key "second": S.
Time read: {"hour": 11, "minute": 6}
